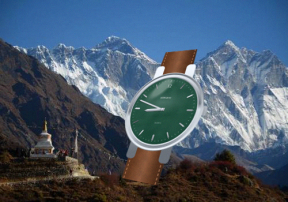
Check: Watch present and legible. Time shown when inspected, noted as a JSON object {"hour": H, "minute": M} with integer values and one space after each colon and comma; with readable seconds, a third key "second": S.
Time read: {"hour": 8, "minute": 48}
